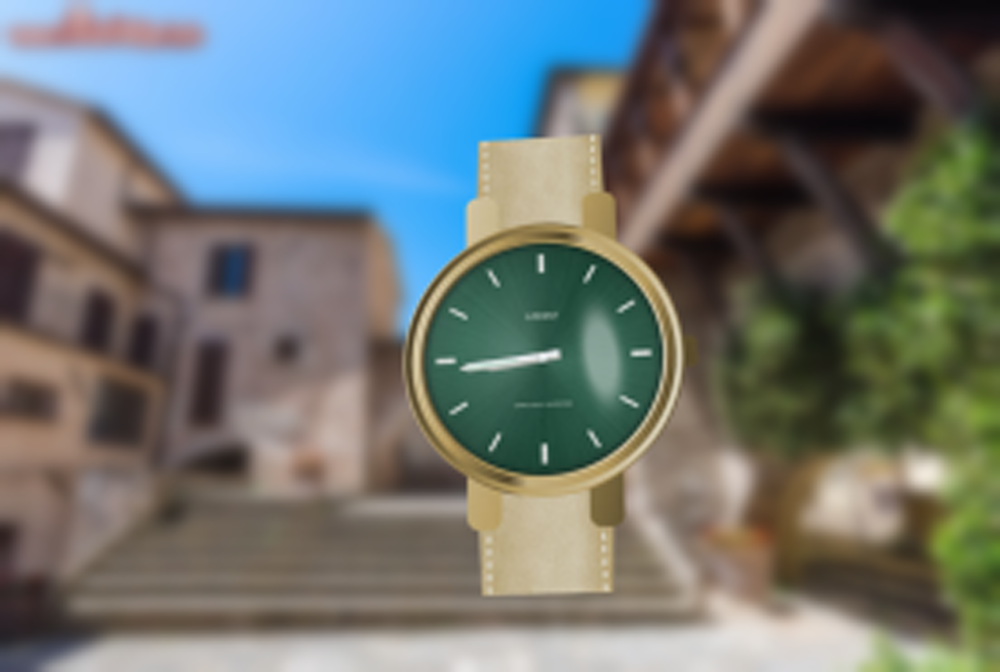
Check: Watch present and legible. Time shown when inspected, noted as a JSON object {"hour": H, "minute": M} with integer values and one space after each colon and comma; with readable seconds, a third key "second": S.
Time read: {"hour": 8, "minute": 44}
